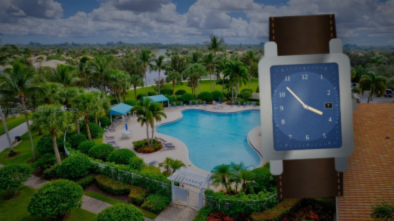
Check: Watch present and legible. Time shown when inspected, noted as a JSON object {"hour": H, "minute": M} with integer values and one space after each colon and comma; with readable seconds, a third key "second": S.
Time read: {"hour": 3, "minute": 53}
